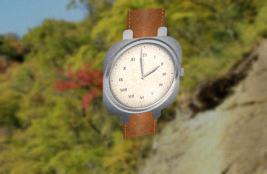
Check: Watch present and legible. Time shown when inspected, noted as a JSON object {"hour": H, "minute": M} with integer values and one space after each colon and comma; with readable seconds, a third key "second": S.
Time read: {"hour": 1, "minute": 59}
